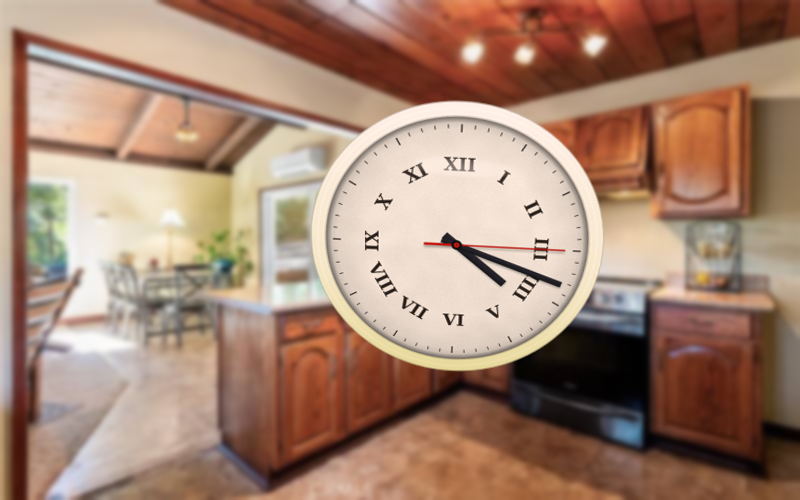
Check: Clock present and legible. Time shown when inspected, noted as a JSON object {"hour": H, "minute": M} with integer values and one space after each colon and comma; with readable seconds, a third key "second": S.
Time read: {"hour": 4, "minute": 18, "second": 15}
